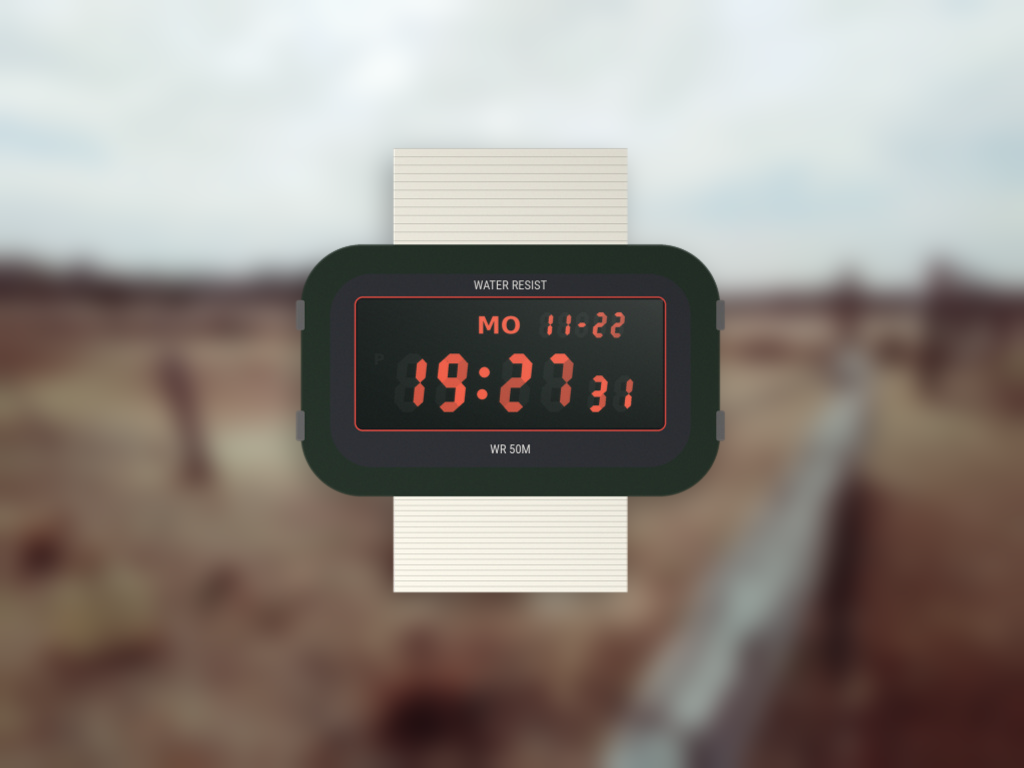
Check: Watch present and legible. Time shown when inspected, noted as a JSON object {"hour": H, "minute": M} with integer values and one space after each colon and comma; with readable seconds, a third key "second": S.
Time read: {"hour": 19, "minute": 27, "second": 31}
